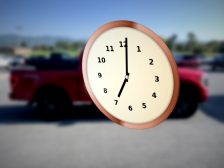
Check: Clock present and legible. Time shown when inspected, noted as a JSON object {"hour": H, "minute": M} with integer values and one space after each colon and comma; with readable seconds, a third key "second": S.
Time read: {"hour": 7, "minute": 1}
